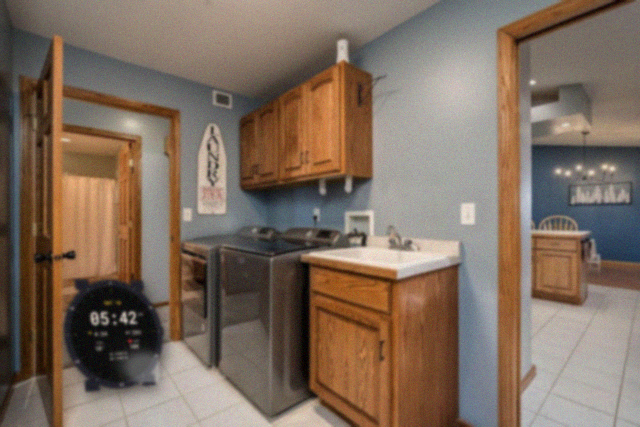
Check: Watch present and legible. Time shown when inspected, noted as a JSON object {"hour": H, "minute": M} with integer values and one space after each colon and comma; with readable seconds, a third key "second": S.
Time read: {"hour": 5, "minute": 42}
